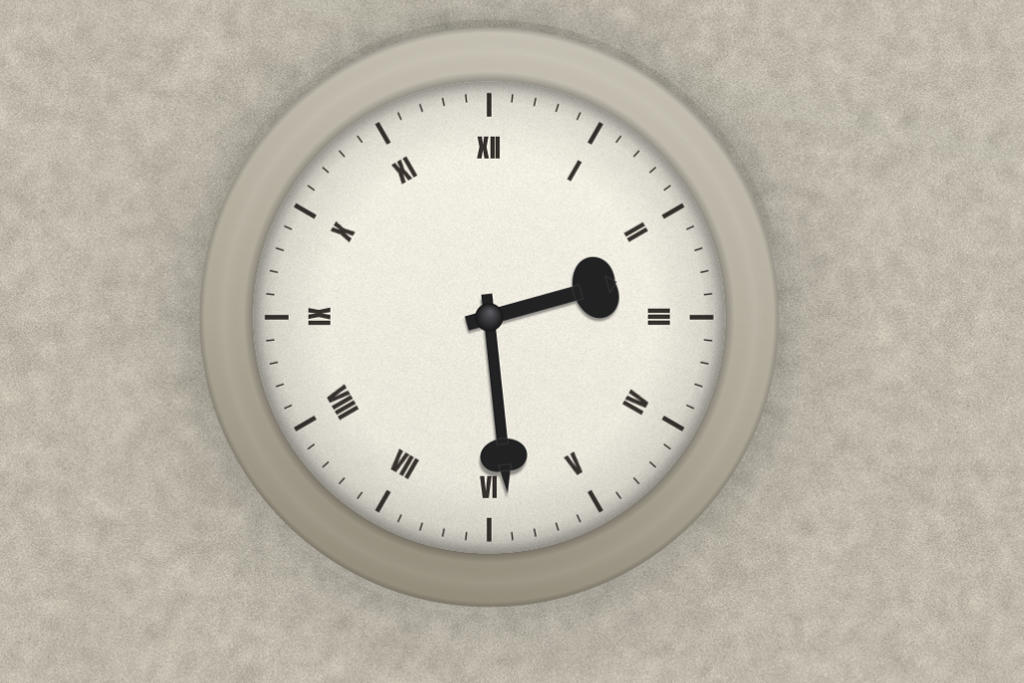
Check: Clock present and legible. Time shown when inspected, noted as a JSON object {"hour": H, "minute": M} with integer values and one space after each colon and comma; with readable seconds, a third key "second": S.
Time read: {"hour": 2, "minute": 29}
